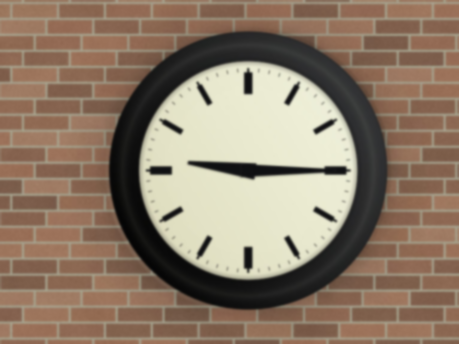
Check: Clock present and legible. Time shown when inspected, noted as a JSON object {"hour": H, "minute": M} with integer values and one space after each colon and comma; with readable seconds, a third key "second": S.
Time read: {"hour": 9, "minute": 15}
